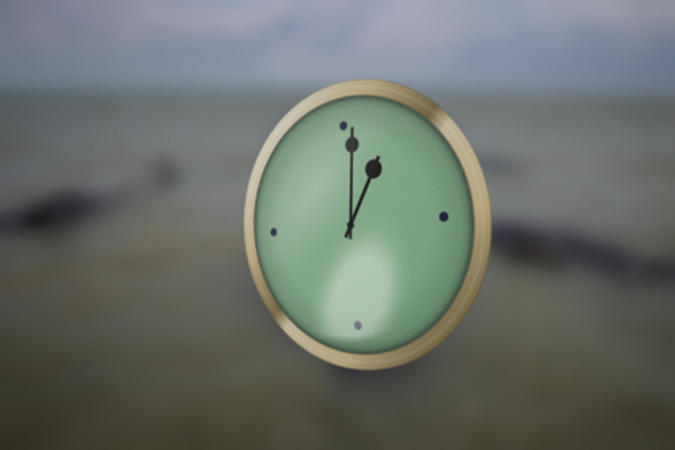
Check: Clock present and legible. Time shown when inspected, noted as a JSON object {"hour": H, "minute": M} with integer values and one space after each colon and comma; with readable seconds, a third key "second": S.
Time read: {"hour": 1, "minute": 1}
